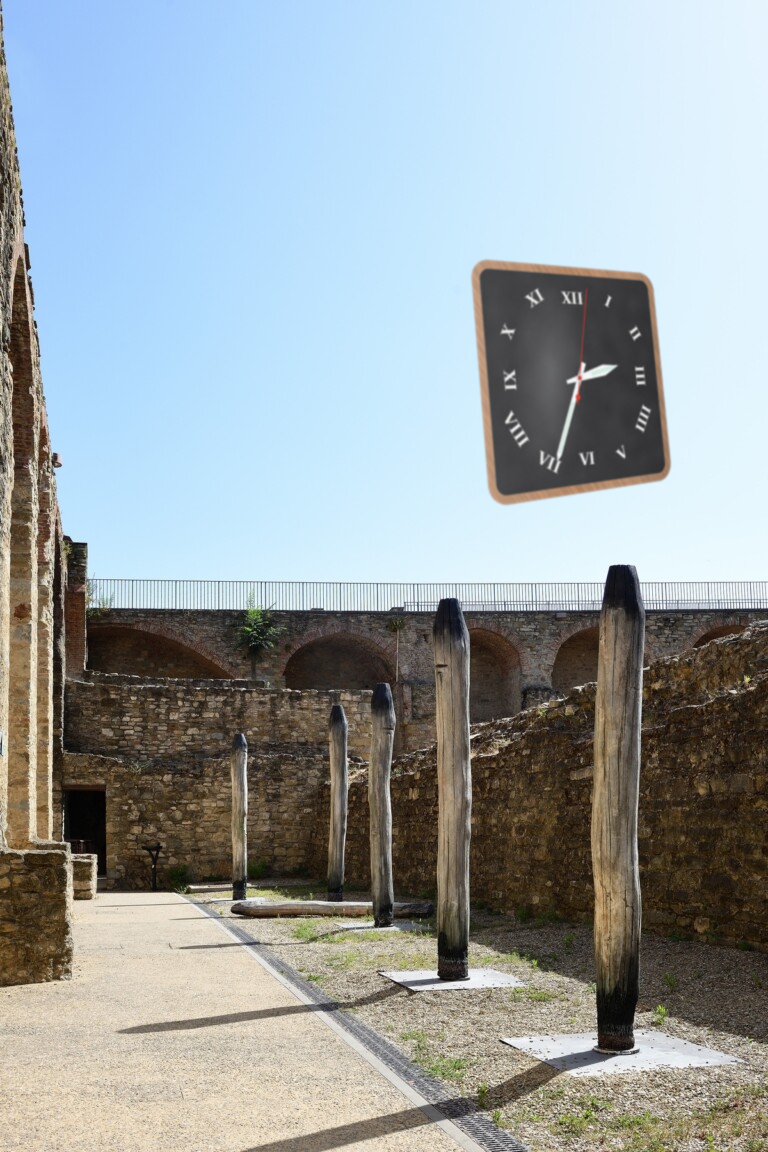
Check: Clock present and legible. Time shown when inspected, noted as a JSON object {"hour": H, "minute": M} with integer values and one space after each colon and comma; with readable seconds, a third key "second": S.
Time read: {"hour": 2, "minute": 34, "second": 2}
